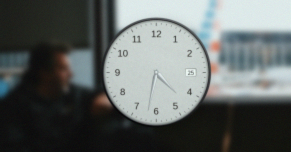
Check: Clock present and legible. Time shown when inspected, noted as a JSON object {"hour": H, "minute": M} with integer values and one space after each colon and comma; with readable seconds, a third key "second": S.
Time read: {"hour": 4, "minute": 32}
